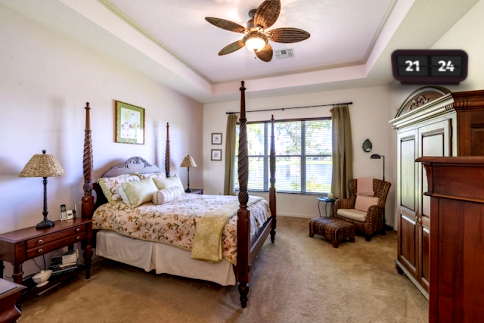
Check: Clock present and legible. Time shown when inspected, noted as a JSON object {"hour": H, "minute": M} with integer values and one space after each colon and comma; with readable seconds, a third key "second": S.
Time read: {"hour": 21, "minute": 24}
